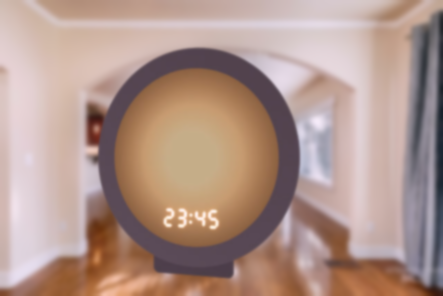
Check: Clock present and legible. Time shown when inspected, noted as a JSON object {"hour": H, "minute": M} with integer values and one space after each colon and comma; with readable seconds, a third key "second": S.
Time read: {"hour": 23, "minute": 45}
